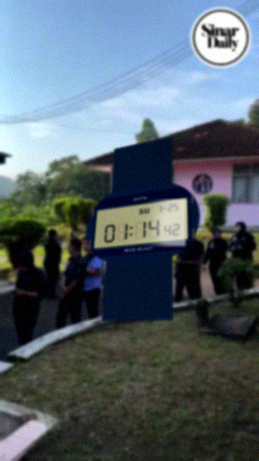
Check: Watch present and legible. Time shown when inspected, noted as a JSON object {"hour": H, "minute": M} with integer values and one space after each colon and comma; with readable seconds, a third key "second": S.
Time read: {"hour": 1, "minute": 14, "second": 42}
